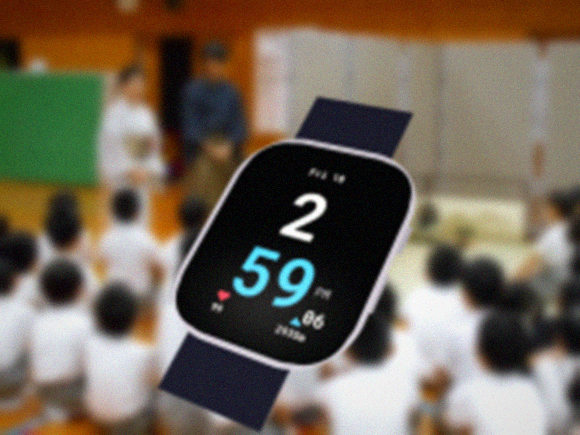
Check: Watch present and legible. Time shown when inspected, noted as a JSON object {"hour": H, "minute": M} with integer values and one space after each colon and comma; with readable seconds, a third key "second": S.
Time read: {"hour": 2, "minute": 59}
